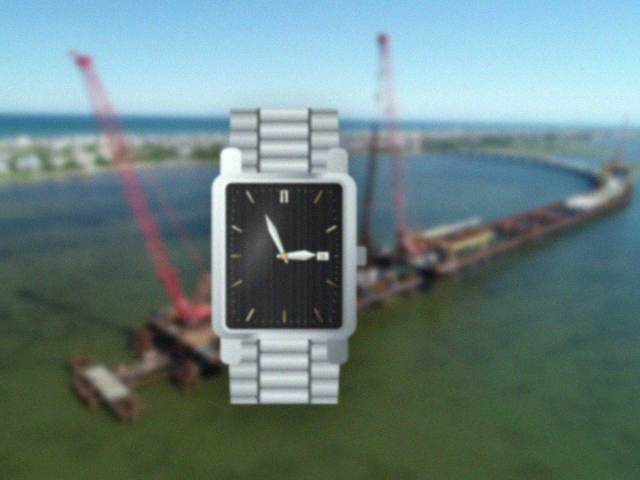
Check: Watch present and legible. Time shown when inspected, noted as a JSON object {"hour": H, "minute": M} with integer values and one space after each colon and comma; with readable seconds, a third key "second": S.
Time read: {"hour": 2, "minute": 56}
